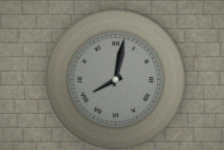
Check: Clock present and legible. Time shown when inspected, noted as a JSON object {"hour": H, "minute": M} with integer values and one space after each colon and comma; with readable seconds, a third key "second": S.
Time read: {"hour": 8, "minute": 2}
